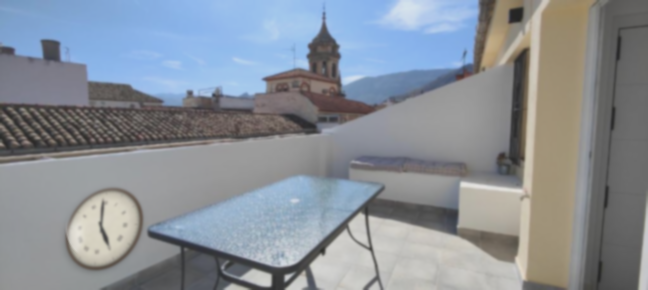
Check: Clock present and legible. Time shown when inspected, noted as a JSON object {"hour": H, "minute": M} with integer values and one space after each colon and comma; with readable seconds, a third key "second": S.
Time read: {"hour": 4, "minute": 59}
